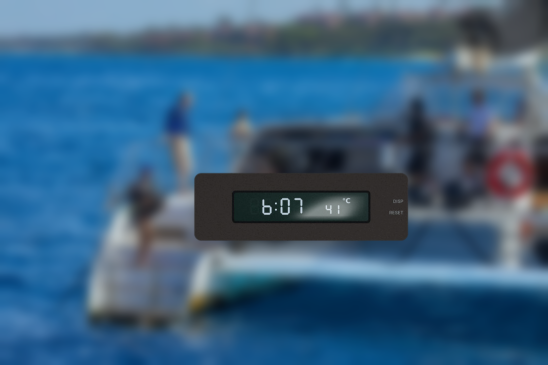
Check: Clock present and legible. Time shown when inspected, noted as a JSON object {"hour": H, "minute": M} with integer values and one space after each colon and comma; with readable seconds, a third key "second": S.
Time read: {"hour": 6, "minute": 7}
